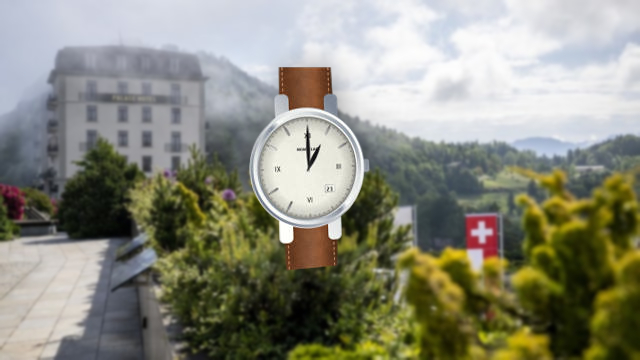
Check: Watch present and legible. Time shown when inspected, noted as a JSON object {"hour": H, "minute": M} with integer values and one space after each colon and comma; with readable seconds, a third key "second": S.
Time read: {"hour": 1, "minute": 0}
